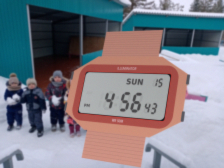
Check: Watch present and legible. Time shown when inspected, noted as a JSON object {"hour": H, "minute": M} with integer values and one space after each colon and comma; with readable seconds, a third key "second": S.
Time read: {"hour": 4, "minute": 56, "second": 43}
